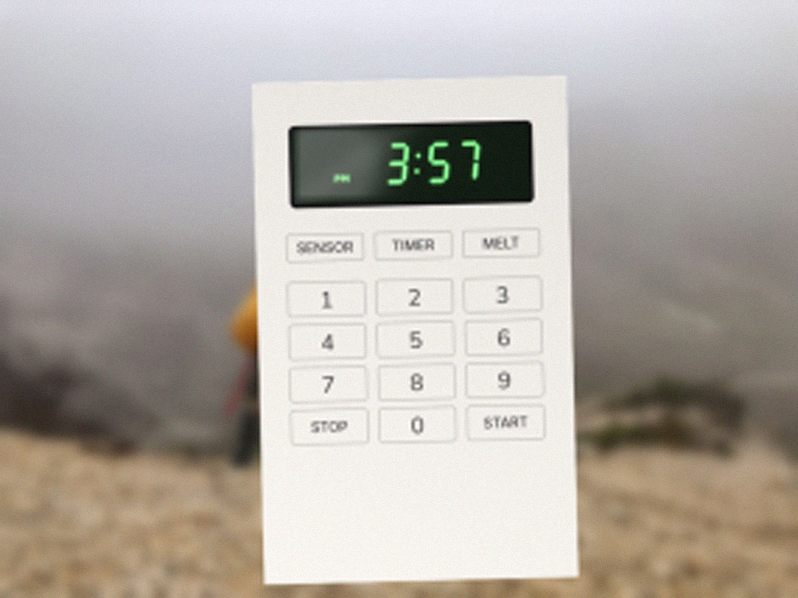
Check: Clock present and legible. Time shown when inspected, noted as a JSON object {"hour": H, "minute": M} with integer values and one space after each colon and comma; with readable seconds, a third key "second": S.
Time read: {"hour": 3, "minute": 57}
